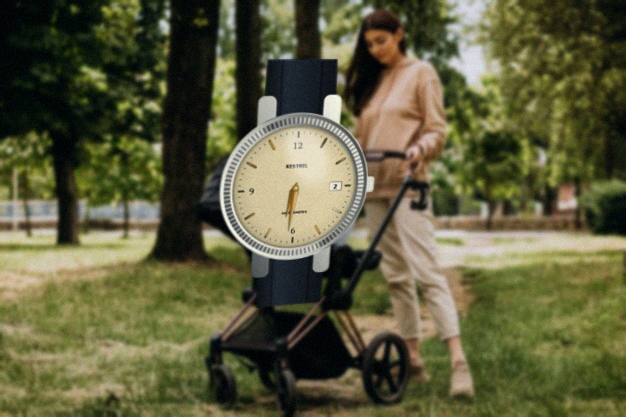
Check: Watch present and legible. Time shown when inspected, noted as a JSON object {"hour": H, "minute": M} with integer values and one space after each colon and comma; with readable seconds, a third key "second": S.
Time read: {"hour": 6, "minute": 31}
